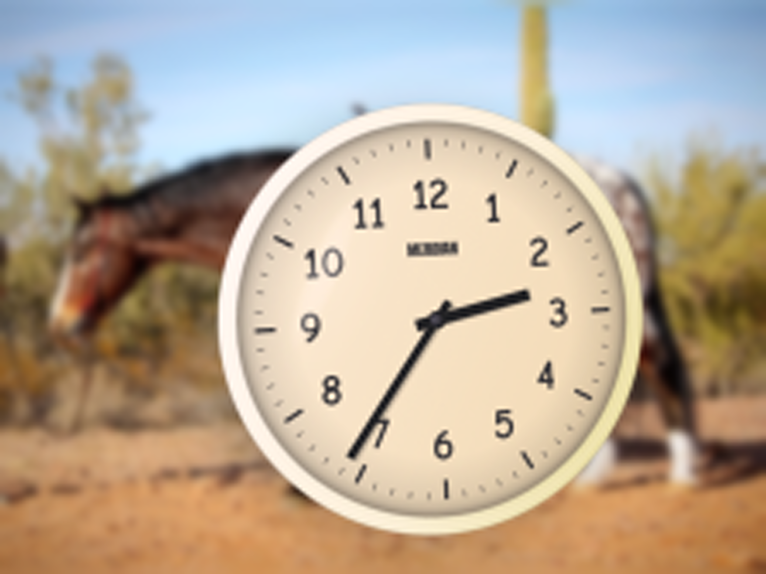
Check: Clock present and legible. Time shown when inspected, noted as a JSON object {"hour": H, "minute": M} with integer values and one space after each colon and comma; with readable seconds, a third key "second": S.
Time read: {"hour": 2, "minute": 36}
